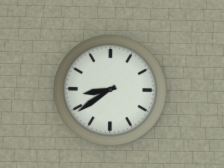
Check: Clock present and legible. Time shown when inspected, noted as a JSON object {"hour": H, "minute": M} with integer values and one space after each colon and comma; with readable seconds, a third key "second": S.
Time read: {"hour": 8, "minute": 39}
